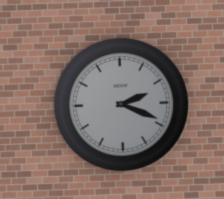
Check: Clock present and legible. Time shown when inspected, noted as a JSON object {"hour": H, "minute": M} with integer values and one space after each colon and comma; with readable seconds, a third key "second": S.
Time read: {"hour": 2, "minute": 19}
